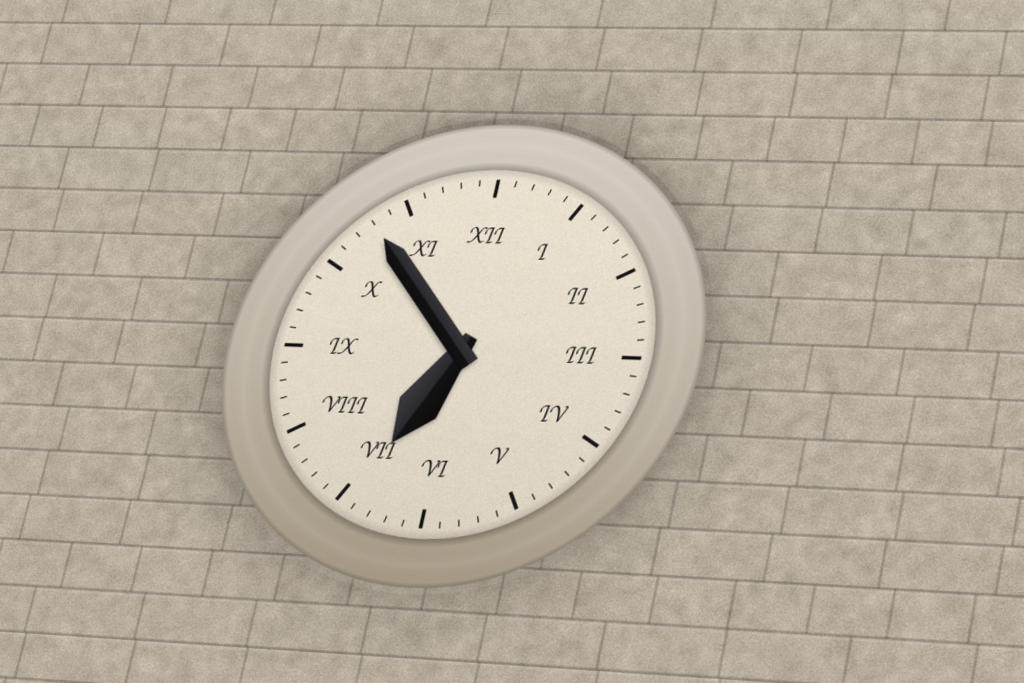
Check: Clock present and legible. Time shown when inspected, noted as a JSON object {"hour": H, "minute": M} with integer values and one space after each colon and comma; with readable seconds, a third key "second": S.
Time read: {"hour": 6, "minute": 53}
